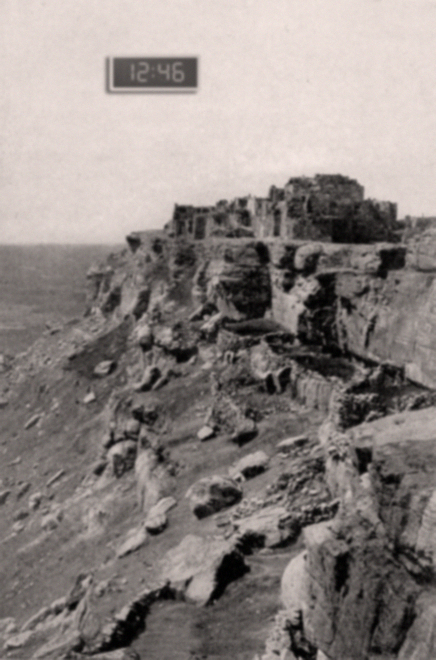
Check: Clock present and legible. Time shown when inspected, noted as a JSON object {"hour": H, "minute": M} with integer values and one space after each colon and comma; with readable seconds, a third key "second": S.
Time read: {"hour": 12, "minute": 46}
